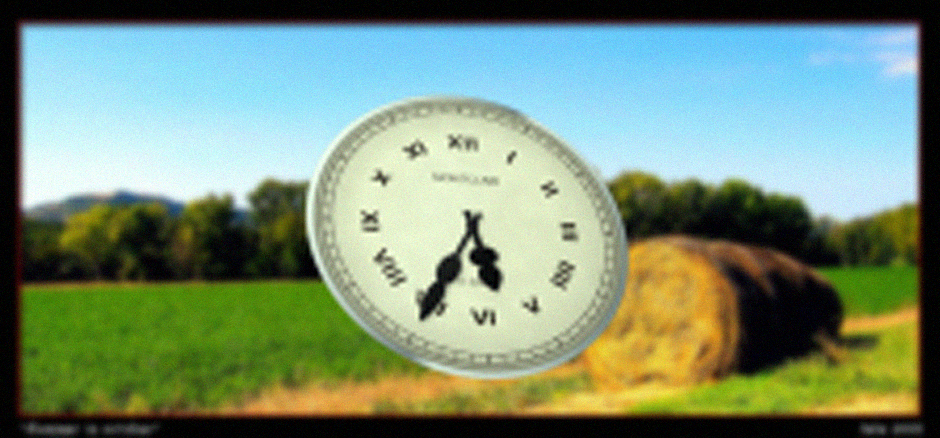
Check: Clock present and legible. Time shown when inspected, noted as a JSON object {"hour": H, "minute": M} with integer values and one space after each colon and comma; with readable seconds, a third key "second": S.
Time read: {"hour": 5, "minute": 35}
